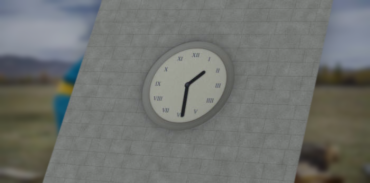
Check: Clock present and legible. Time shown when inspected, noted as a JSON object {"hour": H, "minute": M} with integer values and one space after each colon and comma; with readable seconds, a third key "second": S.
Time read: {"hour": 1, "minute": 29}
